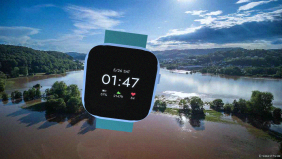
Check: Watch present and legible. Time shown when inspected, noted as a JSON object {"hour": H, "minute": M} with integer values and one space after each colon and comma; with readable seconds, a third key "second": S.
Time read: {"hour": 1, "minute": 47}
